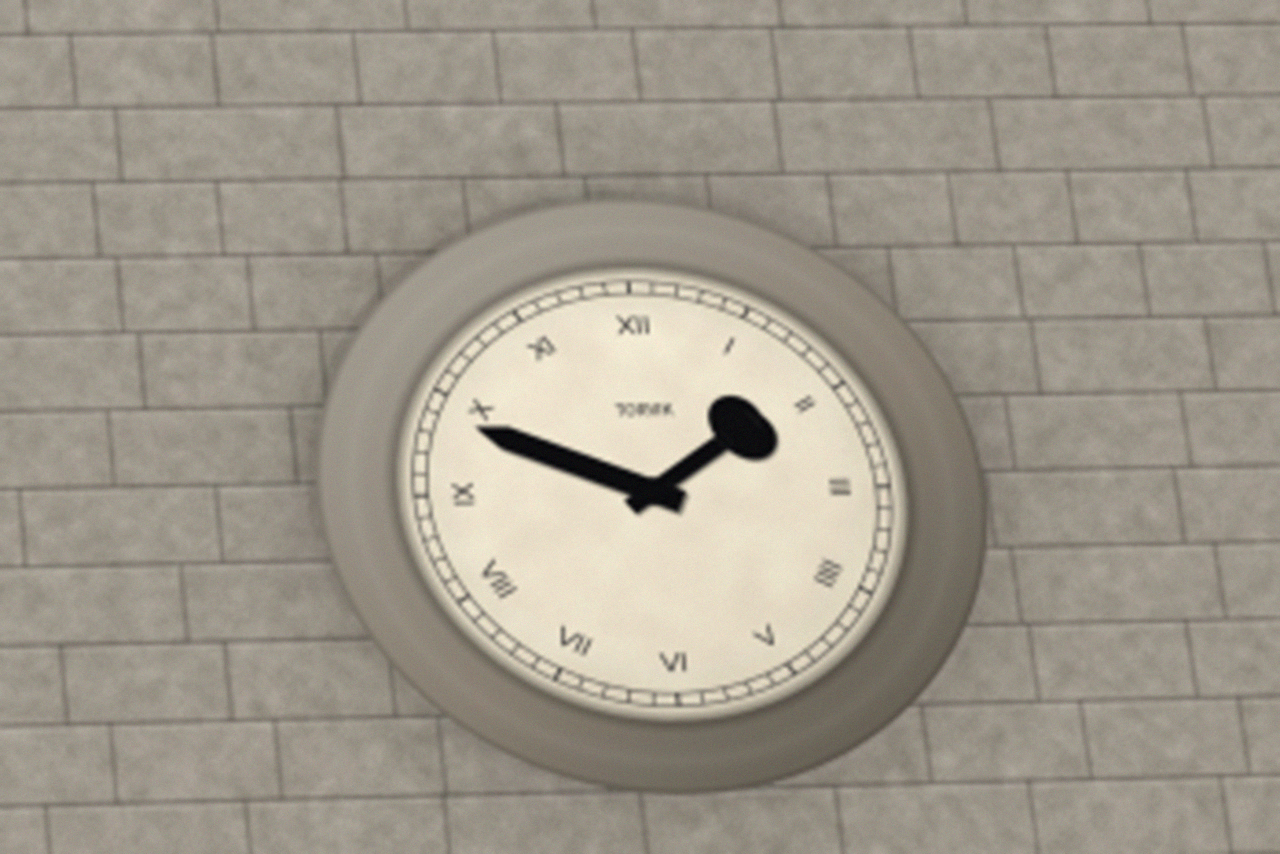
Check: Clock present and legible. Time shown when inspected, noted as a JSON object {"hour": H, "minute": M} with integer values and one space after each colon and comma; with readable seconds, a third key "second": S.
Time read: {"hour": 1, "minute": 49}
